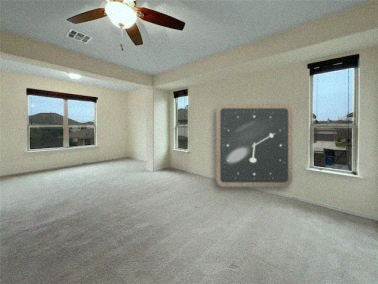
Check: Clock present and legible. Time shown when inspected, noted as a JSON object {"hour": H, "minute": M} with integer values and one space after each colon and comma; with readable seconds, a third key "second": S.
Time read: {"hour": 6, "minute": 10}
